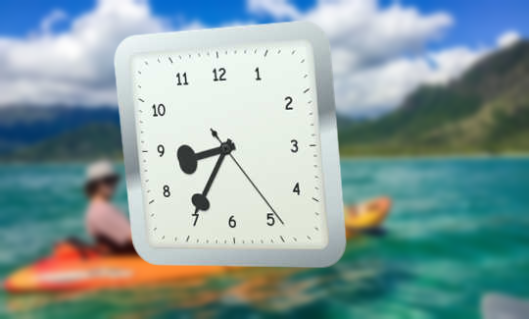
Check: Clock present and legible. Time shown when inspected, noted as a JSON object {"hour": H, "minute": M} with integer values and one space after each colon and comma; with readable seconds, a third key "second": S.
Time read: {"hour": 8, "minute": 35, "second": 24}
